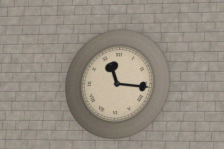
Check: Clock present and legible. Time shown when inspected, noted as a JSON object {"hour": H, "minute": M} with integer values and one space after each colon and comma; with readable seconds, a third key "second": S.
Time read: {"hour": 11, "minute": 16}
